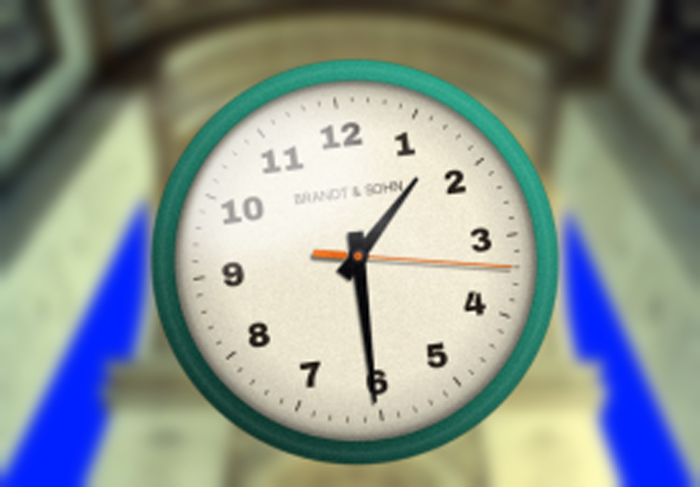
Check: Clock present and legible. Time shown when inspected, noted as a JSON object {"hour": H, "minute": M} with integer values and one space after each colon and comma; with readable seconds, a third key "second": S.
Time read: {"hour": 1, "minute": 30, "second": 17}
